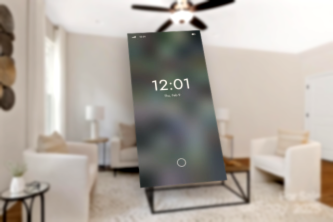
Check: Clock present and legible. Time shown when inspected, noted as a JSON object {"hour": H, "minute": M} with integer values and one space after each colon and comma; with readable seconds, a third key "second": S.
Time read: {"hour": 12, "minute": 1}
